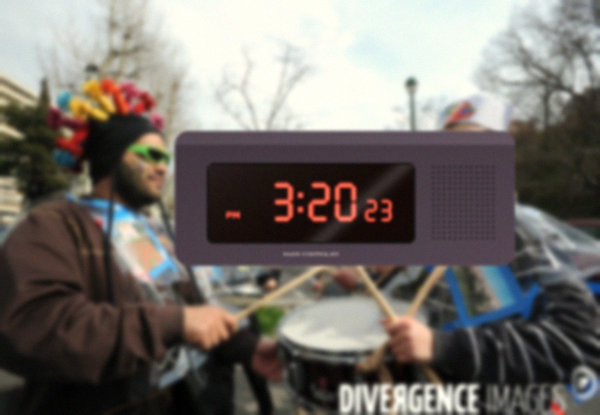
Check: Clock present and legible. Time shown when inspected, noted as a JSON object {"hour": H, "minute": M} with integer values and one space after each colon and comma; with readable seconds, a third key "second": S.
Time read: {"hour": 3, "minute": 20, "second": 23}
